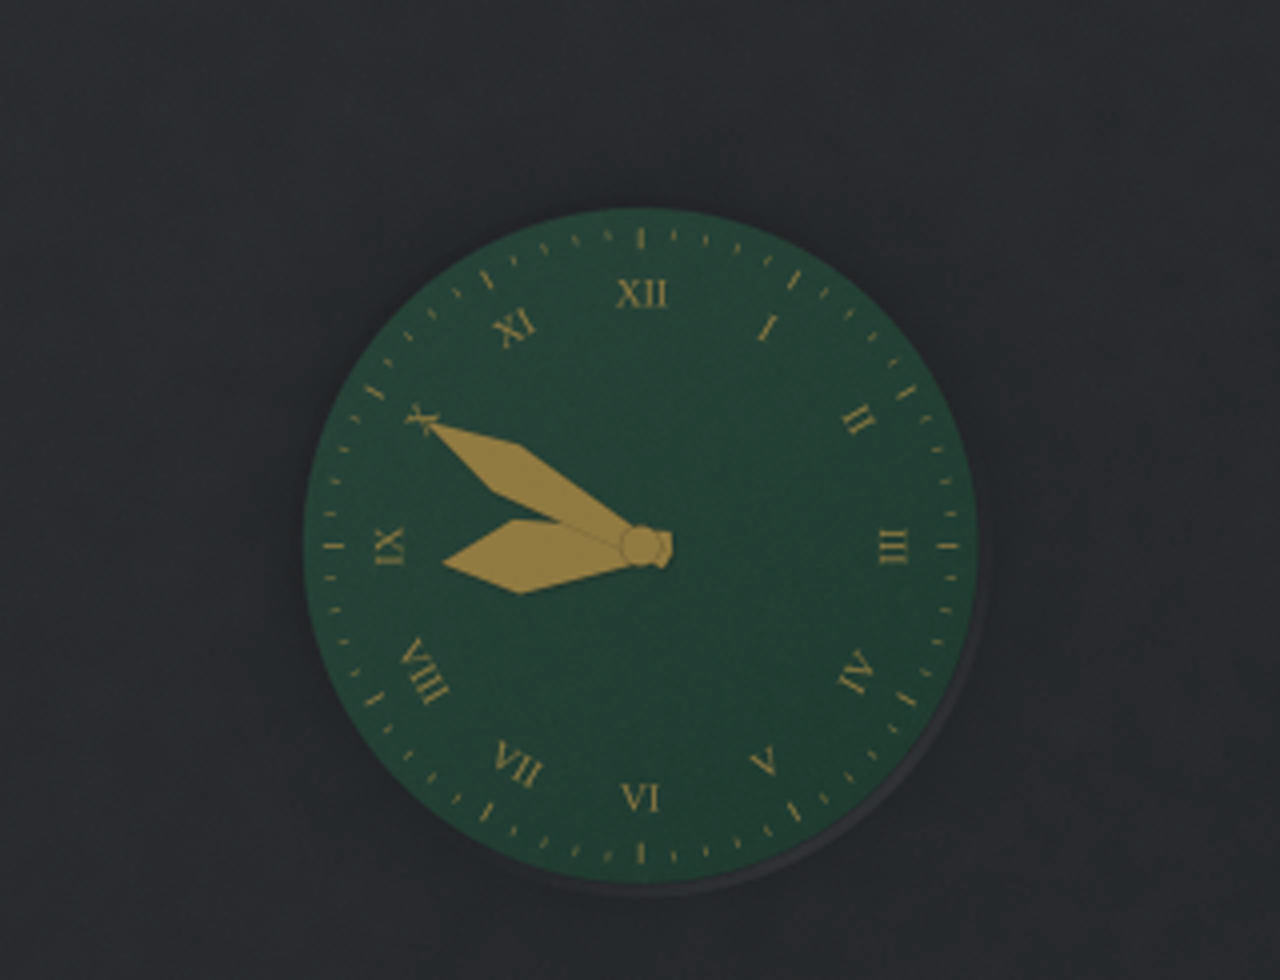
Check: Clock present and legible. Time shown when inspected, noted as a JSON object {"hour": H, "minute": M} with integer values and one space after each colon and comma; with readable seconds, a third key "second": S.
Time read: {"hour": 8, "minute": 50}
